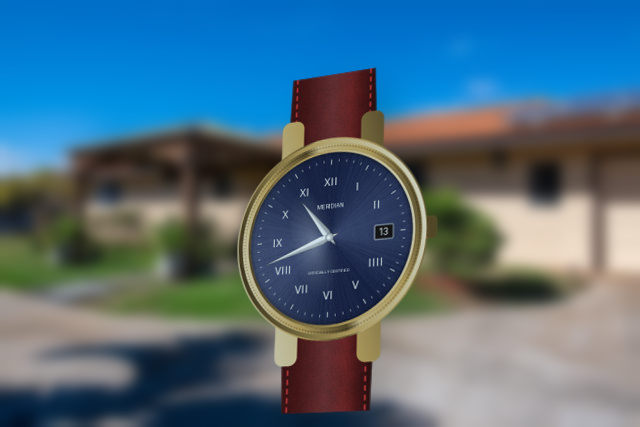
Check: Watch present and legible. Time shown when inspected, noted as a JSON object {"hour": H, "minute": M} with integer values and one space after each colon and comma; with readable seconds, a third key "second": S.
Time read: {"hour": 10, "minute": 42}
